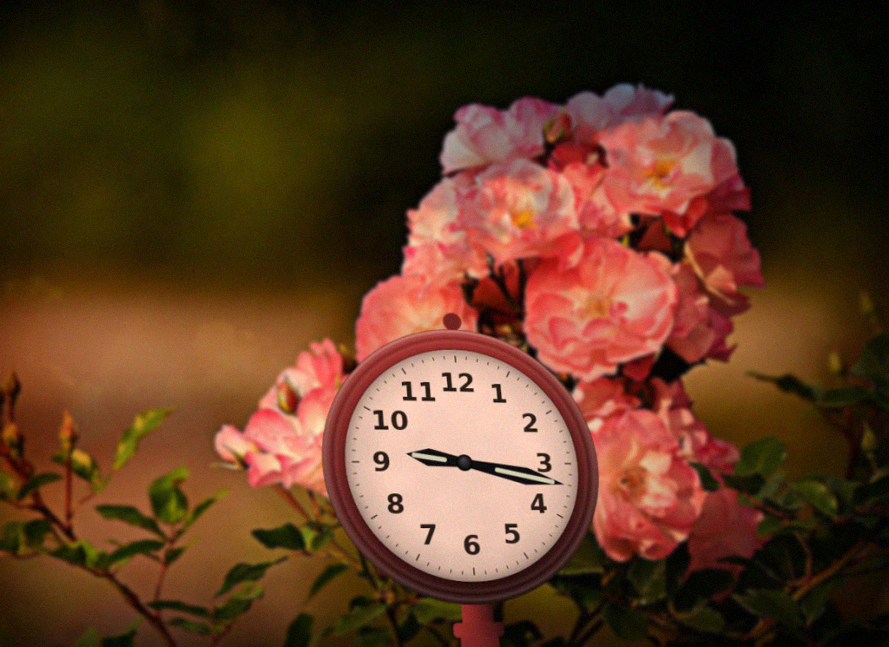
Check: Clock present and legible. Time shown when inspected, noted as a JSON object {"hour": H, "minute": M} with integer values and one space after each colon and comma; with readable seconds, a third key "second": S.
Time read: {"hour": 9, "minute": 17}
